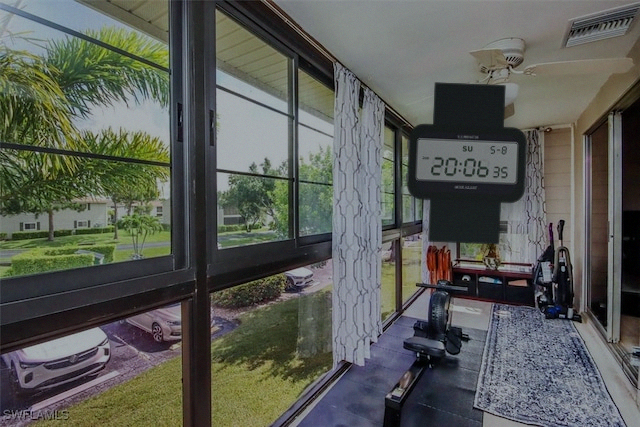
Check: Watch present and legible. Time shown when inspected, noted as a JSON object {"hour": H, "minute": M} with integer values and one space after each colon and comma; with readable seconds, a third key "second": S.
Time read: {"hour": 20, "minute": 6, "second": 35}
